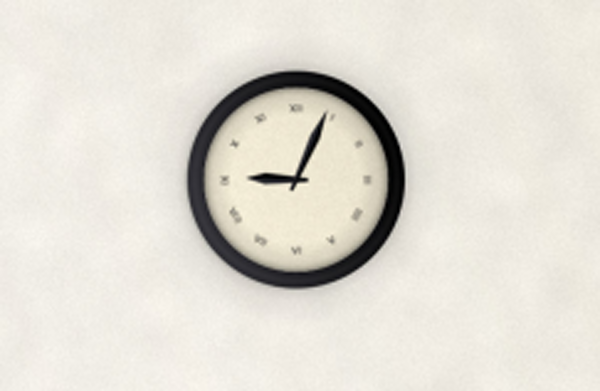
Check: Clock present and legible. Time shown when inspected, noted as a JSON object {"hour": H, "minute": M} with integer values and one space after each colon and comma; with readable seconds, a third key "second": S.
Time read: {"hour": 9, "minute": 4}
